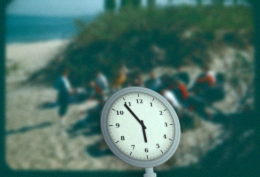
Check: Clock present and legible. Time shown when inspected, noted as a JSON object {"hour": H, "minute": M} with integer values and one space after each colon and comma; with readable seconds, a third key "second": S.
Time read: {"hour": 5, "minute": 54}
